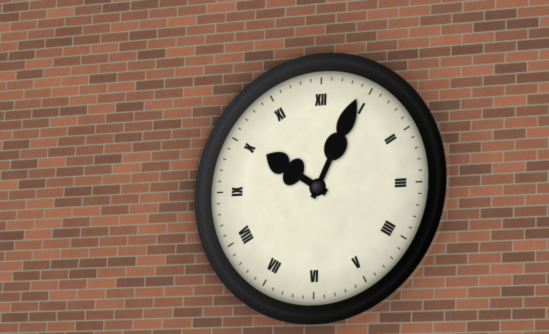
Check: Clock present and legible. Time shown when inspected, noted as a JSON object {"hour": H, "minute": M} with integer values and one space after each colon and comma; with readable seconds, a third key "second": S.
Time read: {"hour": 10, "minute": 4}
